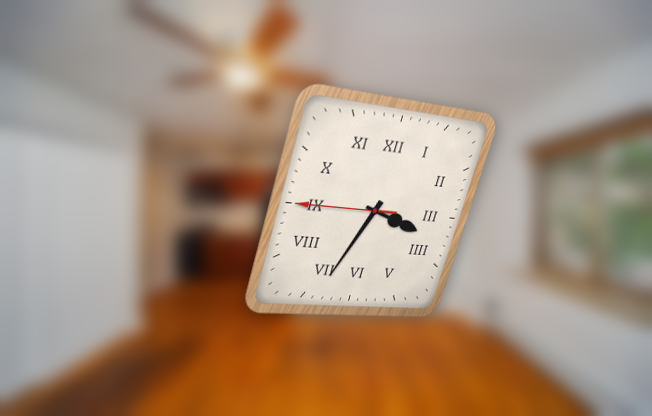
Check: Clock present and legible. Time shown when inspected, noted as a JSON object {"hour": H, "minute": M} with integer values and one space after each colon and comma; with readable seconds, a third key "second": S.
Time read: {"hour": 3, "minute": 33, "second": 45}
